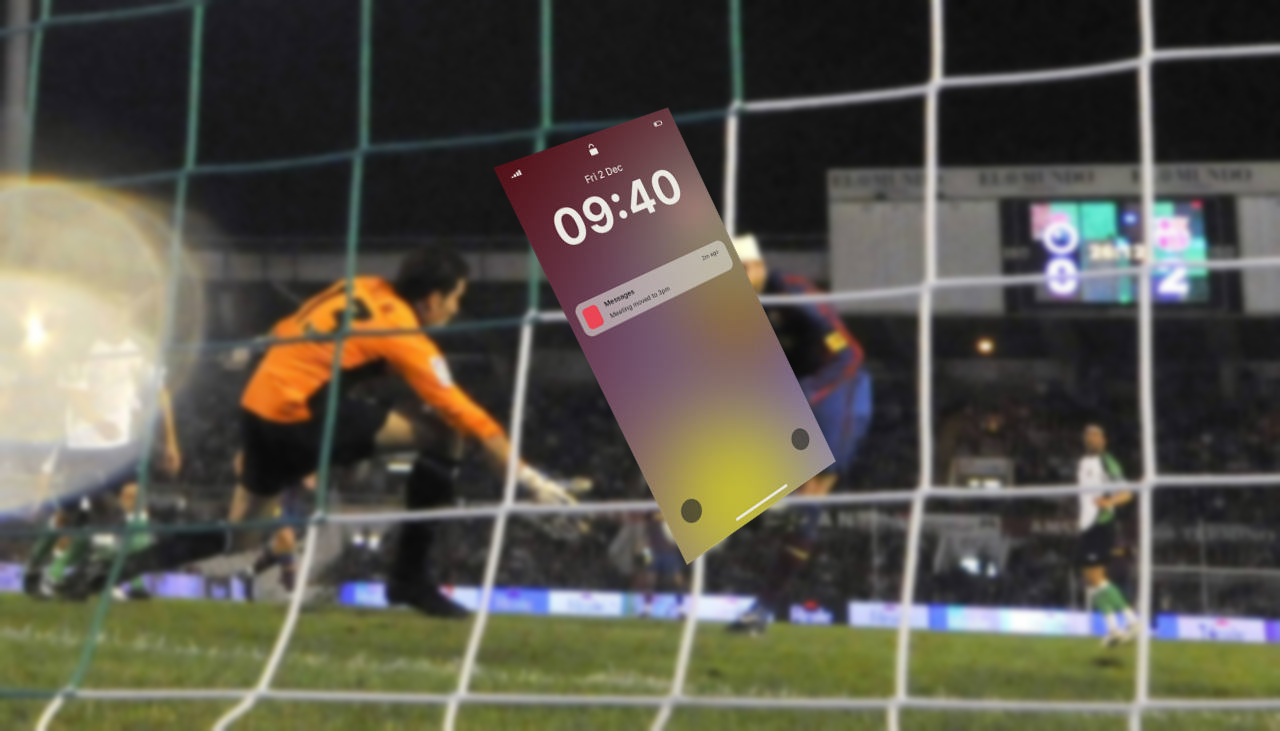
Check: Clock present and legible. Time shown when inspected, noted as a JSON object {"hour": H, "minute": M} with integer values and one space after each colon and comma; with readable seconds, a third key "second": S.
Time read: {"hour": 9, "minute": 40}
